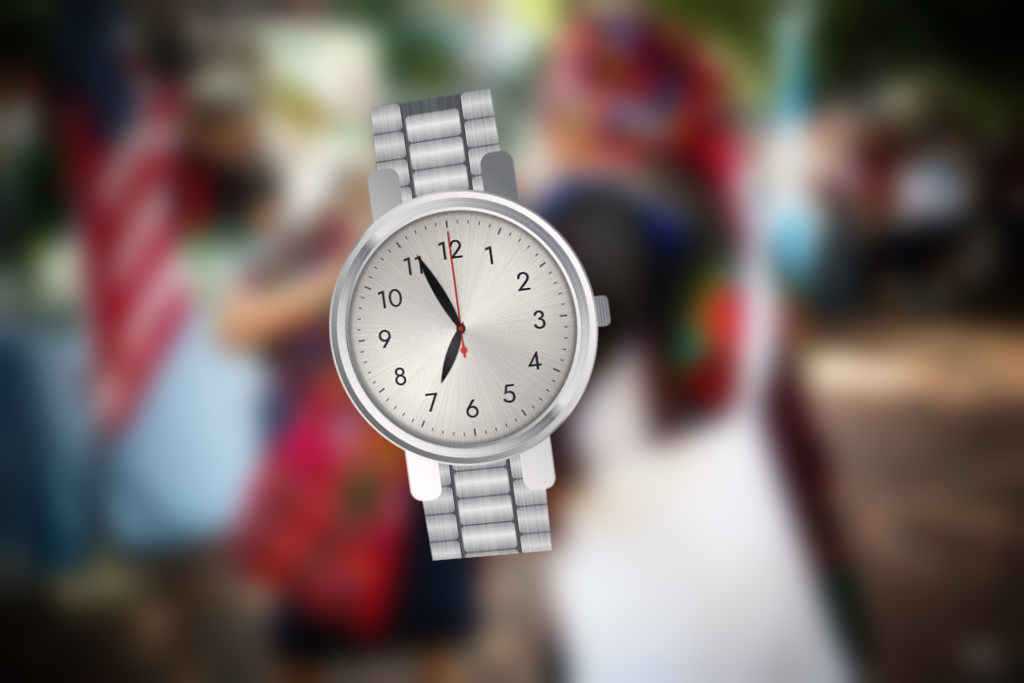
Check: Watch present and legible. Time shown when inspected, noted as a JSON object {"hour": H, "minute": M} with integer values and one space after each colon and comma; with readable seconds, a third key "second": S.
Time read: {"hour": 6, "minute": 56, "second": 0}
